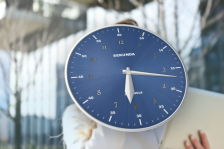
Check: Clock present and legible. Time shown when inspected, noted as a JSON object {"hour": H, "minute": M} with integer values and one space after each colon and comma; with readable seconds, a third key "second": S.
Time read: {"hour": 6, "minute": 17}
